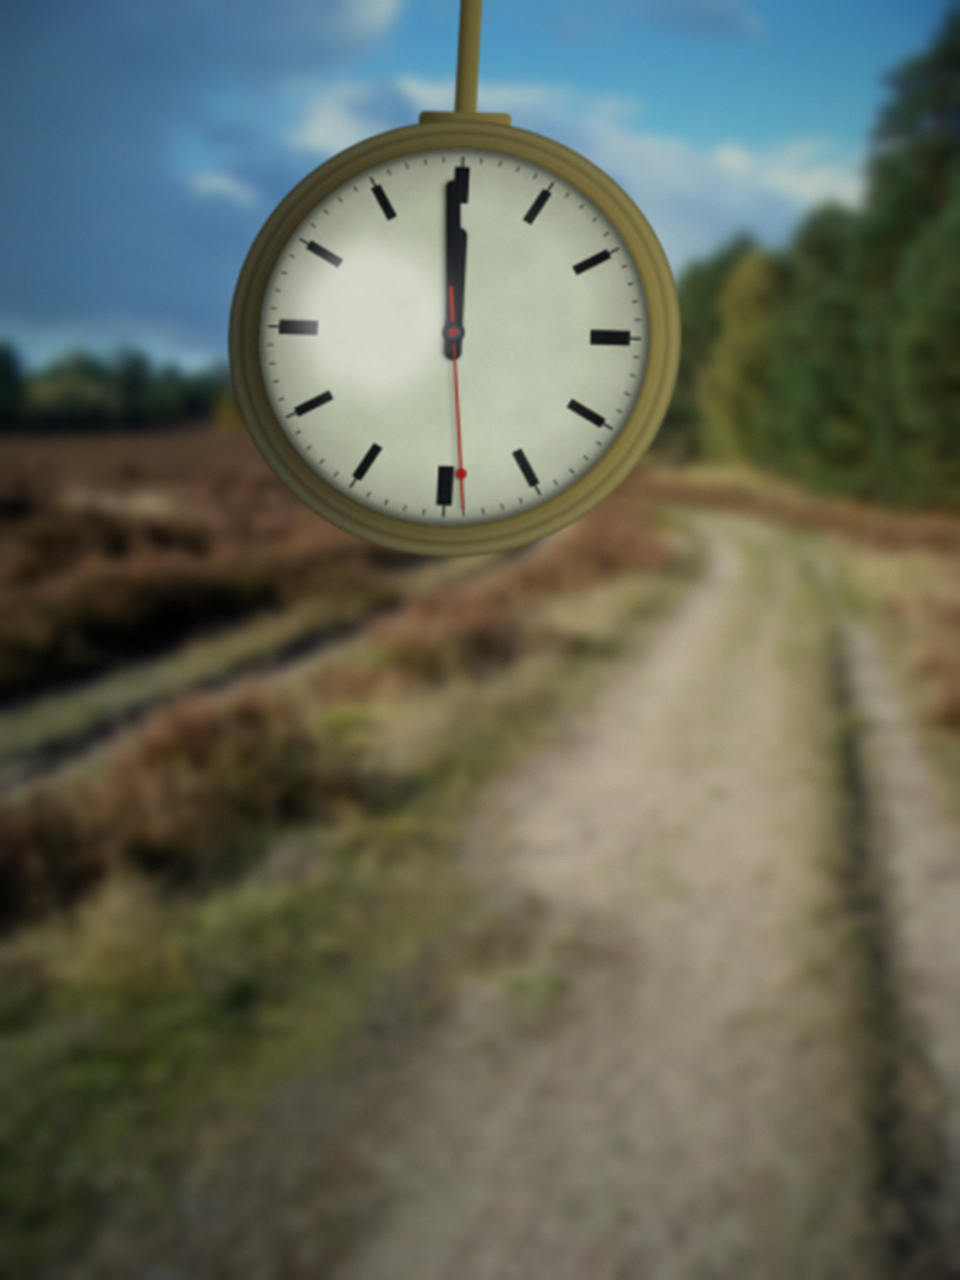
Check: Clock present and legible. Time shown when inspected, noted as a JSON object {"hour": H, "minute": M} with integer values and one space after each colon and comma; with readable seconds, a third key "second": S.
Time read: {"hour": 11, "minute": 59, "second": 29}
